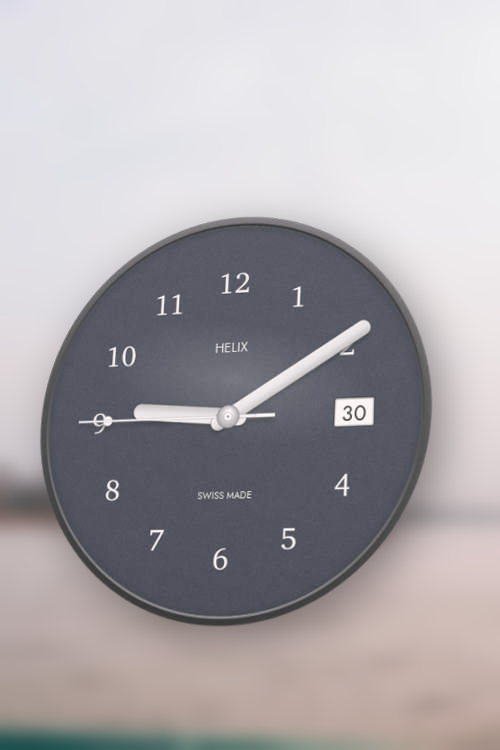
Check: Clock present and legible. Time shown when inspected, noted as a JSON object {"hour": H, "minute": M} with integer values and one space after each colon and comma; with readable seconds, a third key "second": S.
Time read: {"hour": 9, "minute": 9, "second": 45}
